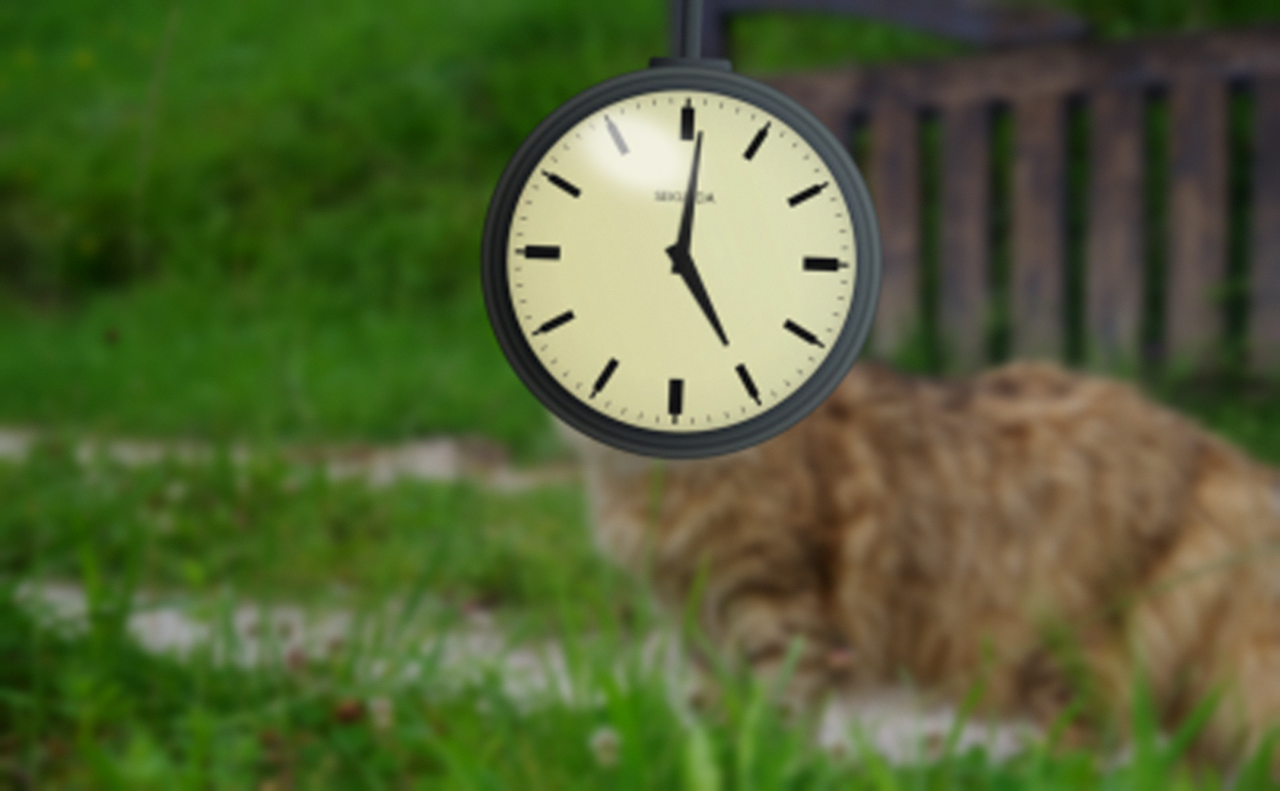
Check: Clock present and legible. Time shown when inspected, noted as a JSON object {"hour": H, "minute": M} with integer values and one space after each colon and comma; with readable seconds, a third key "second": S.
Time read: {"hour": 5, "minute": 1}
